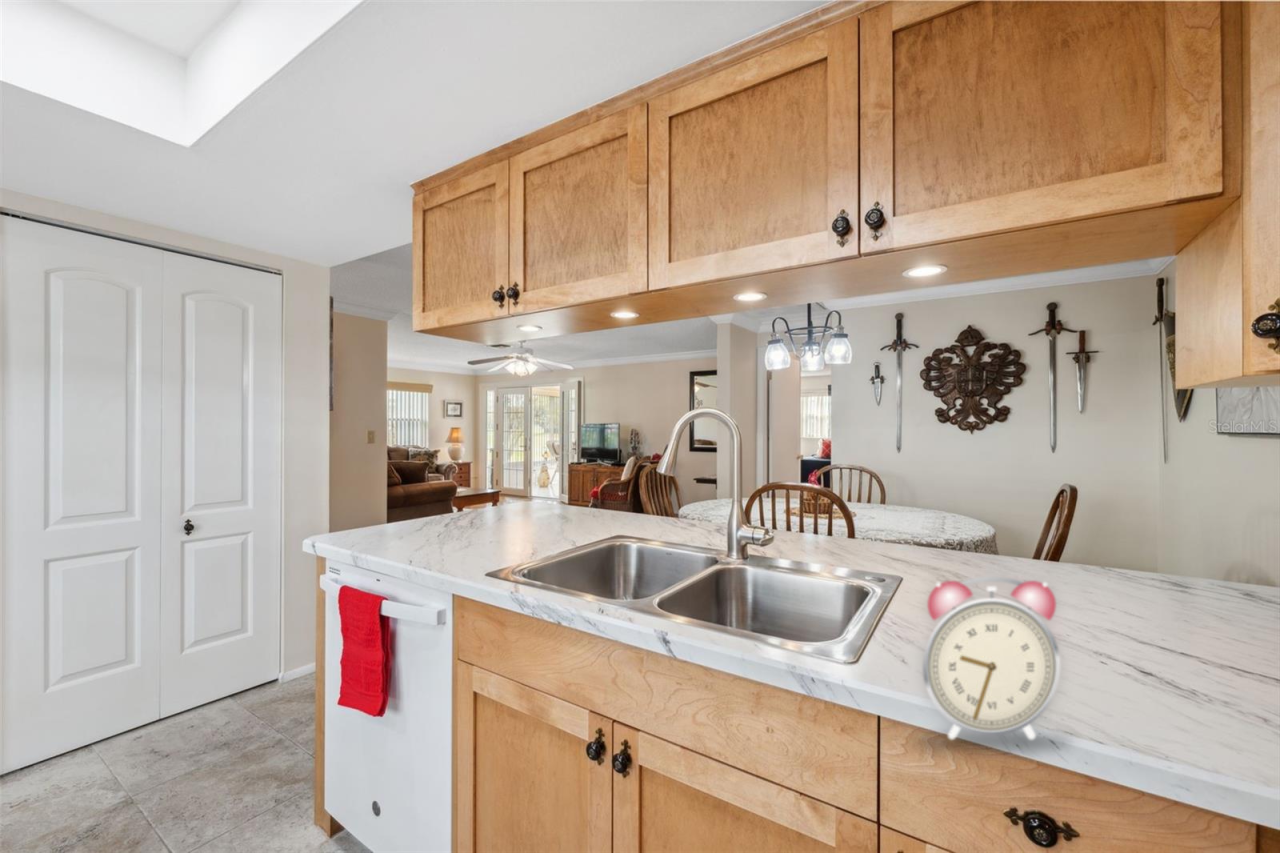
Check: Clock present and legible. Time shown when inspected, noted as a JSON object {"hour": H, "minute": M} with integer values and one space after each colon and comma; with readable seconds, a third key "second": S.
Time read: {"hour": 9, "minute": 33}
